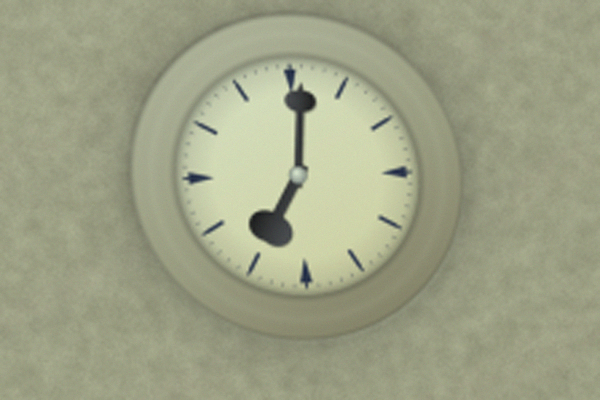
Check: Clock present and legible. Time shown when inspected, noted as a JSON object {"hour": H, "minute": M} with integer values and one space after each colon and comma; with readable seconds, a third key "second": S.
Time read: {"hour": 7, "minute": 1}
